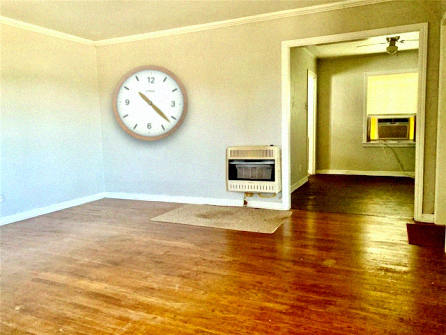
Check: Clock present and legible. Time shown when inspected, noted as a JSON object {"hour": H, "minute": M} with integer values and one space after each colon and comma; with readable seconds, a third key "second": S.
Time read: {"hour": 10, "minute": 22}
